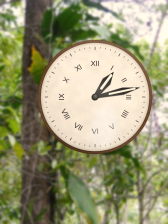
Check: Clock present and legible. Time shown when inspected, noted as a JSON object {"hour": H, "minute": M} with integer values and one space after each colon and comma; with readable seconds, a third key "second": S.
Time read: {"hour": 1, "minute": 13}
